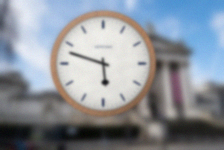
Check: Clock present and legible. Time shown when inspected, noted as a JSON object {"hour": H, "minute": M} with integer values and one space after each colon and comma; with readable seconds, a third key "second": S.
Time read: {"hour": 5, "minute": 48}
